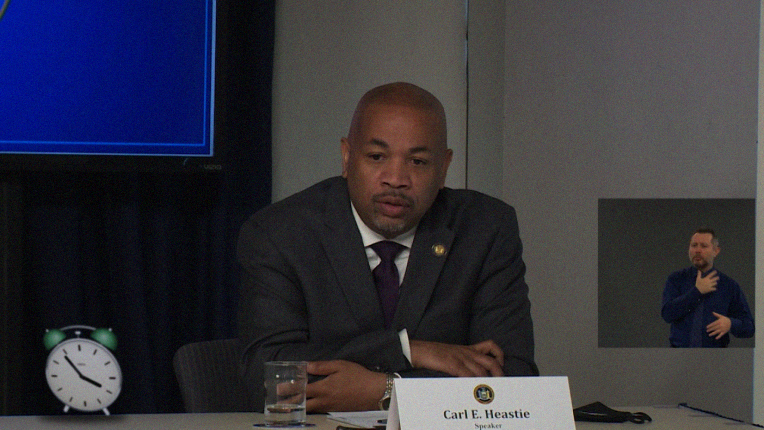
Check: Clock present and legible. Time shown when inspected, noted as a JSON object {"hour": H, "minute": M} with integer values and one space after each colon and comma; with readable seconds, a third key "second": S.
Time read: {"hour": 3, "minute": 54}
